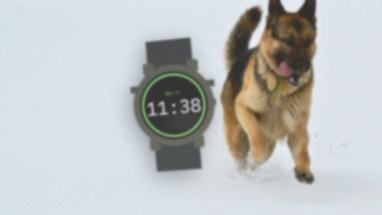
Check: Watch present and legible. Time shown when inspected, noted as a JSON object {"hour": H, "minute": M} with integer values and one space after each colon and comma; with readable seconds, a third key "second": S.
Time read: {"hour": 11, "minute": 38}
